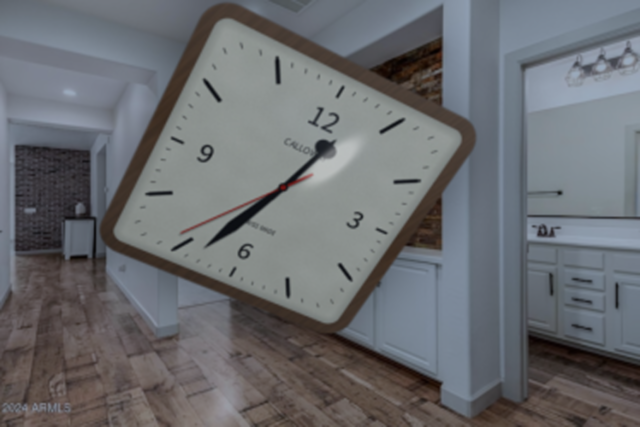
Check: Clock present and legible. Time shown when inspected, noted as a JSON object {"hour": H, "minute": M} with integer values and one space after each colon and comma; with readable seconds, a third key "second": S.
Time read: {"hour": 12, "minute": 33, "second": 36}
